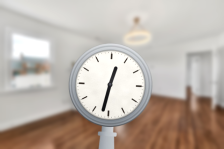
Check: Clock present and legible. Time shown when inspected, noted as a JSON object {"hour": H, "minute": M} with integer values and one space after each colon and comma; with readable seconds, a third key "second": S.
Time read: {"hour": 12, "minute": 32}
